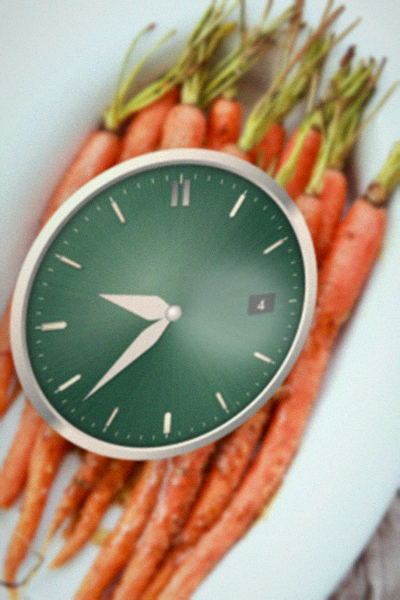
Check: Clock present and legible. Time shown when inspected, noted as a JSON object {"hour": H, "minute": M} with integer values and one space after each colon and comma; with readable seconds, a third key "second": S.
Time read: {"hour": 9, "minute": 38}
